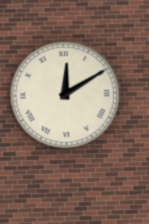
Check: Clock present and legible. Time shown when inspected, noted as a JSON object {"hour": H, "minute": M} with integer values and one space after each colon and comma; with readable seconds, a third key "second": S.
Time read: {"hour": 12, "minute": 10}
